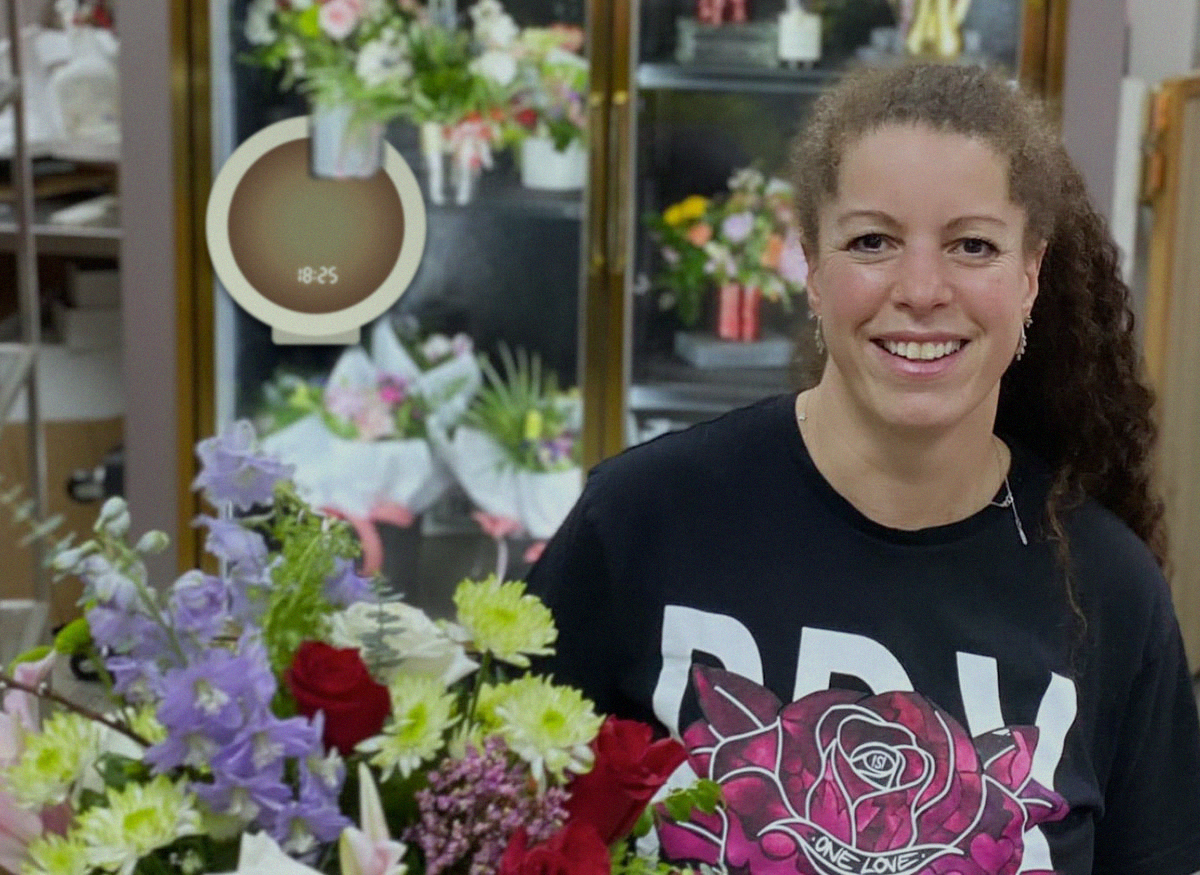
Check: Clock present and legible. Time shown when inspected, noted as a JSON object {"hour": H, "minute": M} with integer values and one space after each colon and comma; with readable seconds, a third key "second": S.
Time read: {"hour": 18, "minute": 25}
